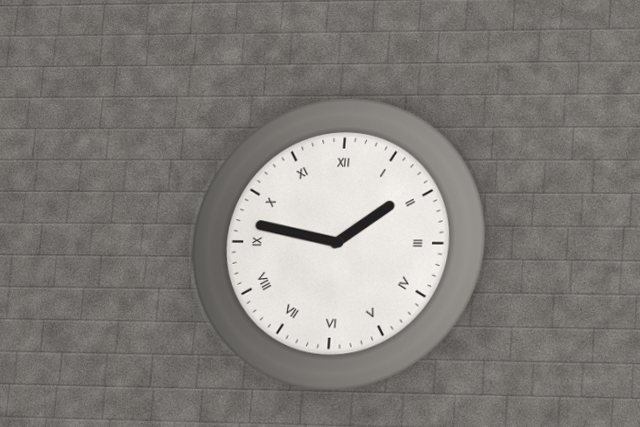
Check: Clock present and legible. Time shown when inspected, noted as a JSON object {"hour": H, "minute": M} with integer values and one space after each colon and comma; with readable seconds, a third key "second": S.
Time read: {"hour": 1, "minute": 47}
